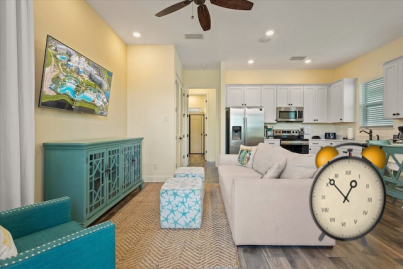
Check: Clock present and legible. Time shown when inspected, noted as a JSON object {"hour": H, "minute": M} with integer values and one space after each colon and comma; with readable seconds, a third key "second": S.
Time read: {"hour": 12, "minute": 52}
